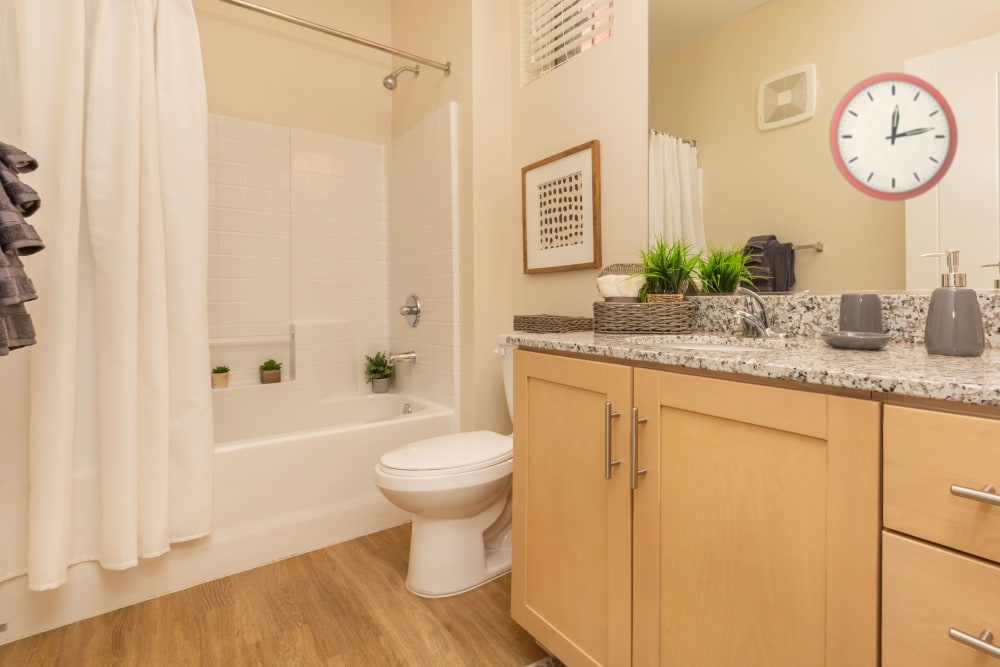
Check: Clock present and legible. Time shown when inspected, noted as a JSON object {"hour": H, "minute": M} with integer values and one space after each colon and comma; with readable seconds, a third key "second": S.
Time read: {"hour": 12, "minute": 13}
